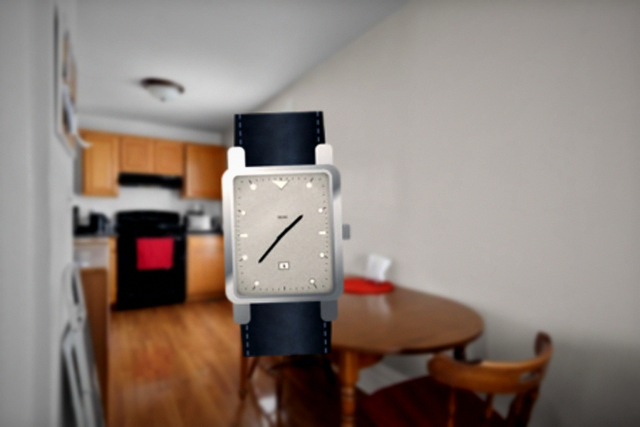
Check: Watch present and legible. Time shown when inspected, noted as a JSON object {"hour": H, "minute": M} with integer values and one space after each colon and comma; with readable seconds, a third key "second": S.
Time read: {"hour": 1, "minute": 37}
